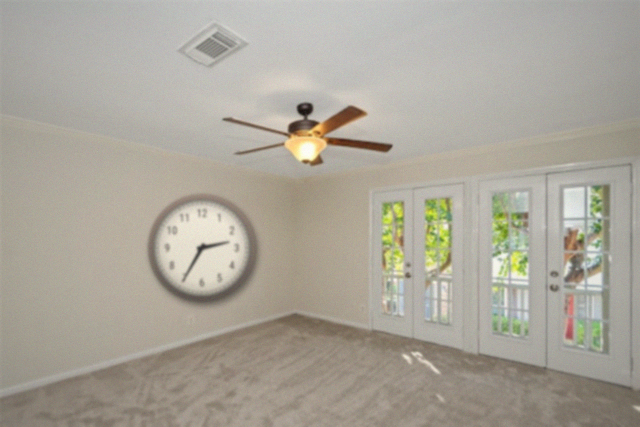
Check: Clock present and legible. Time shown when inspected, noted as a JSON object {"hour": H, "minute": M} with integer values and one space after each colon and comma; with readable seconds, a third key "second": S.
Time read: {"hour": 2, "minute": 35}
